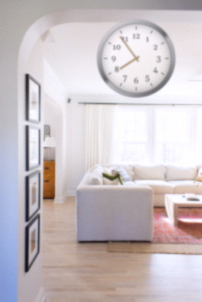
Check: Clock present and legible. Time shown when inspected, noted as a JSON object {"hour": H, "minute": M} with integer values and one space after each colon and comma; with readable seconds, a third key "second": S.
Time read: {"hour": 7, "minute": 54}
